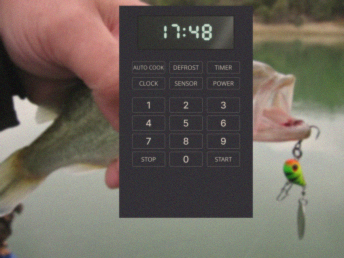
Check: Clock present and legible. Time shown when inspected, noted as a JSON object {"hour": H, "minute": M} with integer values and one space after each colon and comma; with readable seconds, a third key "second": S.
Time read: {"hour": 17, "minute": 48}
